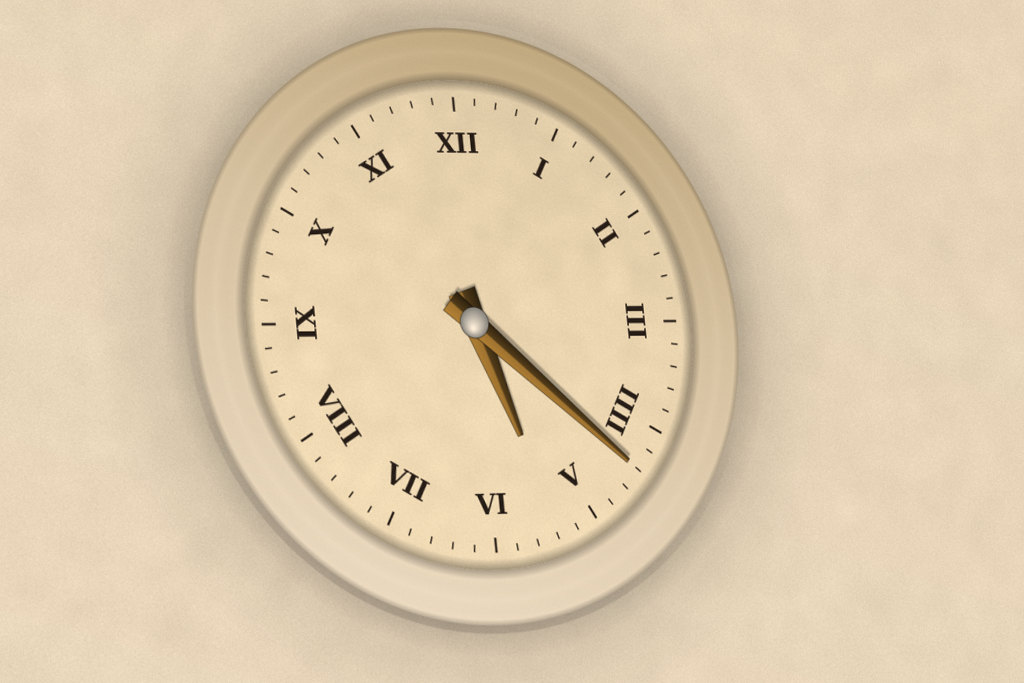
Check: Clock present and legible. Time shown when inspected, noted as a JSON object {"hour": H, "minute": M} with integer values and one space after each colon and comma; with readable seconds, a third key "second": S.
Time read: {"hour": 5, "minute": 22}
